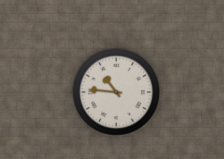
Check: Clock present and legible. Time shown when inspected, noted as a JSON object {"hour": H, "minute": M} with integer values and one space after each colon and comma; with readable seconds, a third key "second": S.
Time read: {"hour": 10, "minute": 46}
